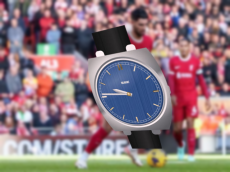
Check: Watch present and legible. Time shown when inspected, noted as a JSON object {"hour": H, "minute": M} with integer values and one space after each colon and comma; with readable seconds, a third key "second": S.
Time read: {"hour": 9, "minute": 46}
